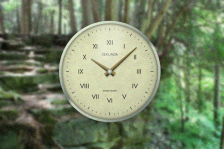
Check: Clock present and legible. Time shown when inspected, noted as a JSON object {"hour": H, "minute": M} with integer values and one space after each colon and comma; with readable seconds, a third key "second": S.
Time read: {"hour": 10, "minute": 8}
